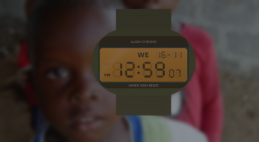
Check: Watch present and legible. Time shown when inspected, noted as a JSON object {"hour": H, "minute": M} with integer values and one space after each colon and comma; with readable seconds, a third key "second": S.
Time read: {"hour": 12, "minute": 59, "second": 7}
